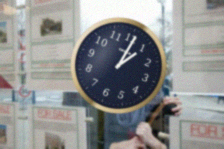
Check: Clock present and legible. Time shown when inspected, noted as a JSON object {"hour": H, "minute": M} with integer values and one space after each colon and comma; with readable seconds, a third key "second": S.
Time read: {"hour": 1, "minute": 1}
